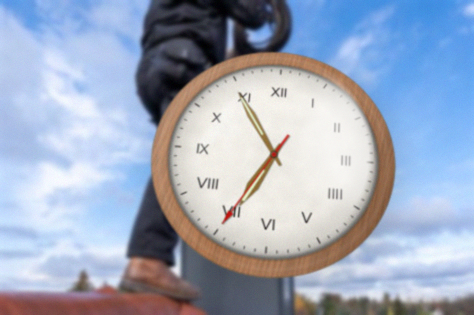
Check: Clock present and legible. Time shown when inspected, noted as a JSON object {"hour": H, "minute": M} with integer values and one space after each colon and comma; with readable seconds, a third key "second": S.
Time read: {"hour": 6, "minute": 54, "second": 35}
